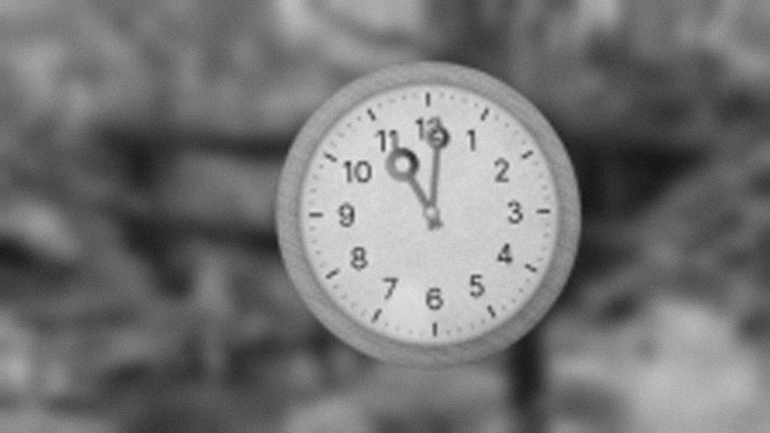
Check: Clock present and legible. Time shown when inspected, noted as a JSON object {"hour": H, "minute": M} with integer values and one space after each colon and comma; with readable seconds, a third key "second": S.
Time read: {"hour": 11, "minute": 1}
